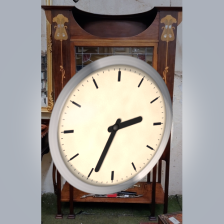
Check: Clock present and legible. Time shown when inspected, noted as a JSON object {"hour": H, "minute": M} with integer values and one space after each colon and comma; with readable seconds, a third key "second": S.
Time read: {"hour": 2, "minute": 34}
